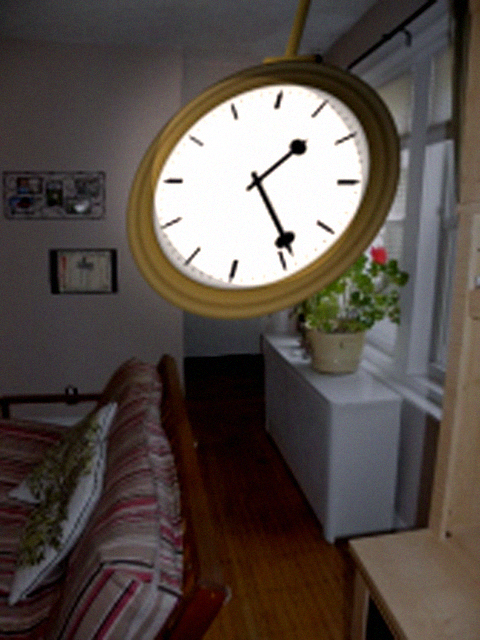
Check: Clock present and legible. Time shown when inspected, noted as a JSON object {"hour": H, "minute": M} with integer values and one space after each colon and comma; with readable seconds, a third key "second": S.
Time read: {"hour": 1, "minute": 24}
